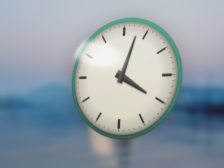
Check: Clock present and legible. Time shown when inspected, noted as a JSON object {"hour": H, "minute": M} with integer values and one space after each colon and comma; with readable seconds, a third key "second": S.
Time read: {"hour": 4, "minute": 3}
